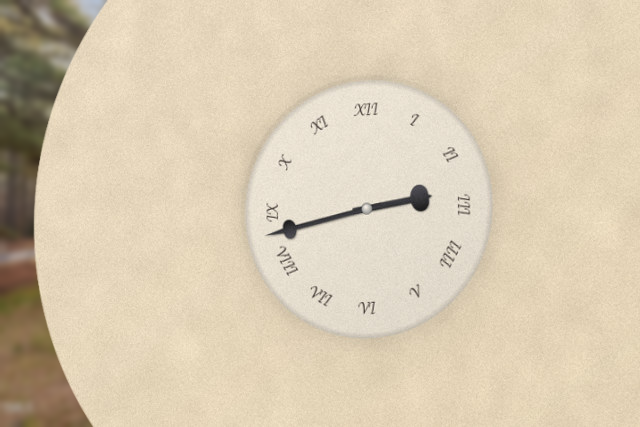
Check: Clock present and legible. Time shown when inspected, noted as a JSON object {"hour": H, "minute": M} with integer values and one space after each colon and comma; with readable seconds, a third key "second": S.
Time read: {"hour": 2, "minute": 43}
